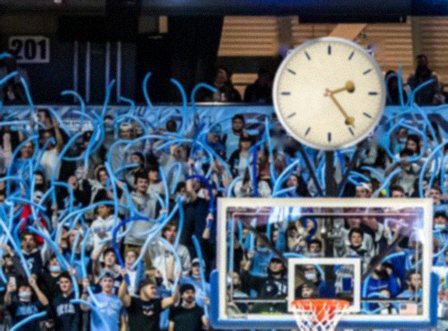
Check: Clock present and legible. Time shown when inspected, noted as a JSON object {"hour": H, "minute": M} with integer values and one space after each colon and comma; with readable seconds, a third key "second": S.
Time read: {"hour": 2, "minute": 24}
